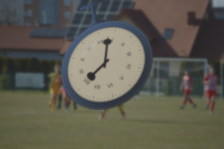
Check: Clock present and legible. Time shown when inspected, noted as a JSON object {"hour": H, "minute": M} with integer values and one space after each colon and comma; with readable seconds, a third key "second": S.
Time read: {"hour": 8, "minute": 3}
